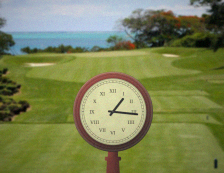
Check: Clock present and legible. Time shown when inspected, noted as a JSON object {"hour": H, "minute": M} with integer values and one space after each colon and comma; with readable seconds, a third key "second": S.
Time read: {"hour": 1, "minute": 16}
